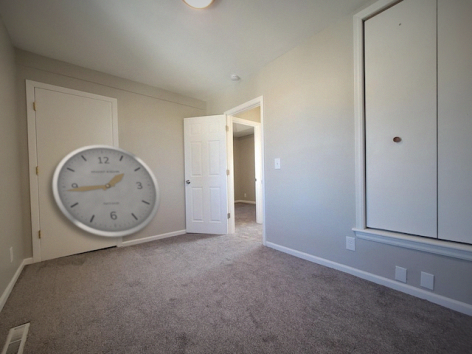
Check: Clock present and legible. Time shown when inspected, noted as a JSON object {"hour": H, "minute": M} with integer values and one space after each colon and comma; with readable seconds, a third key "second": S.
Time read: {"hour": 1, "minute": 44}
